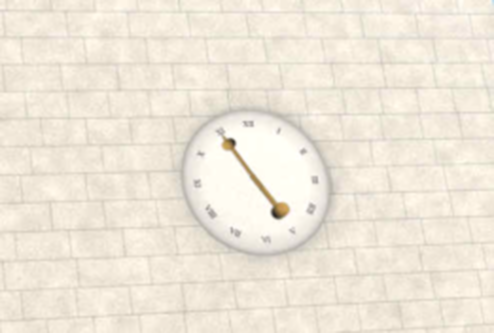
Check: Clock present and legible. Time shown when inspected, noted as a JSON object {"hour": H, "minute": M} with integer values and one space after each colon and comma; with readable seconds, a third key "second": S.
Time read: {"hour": 4, "minute": 55}
